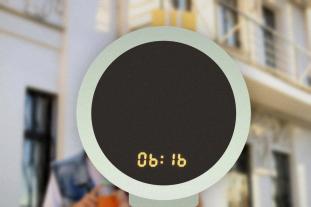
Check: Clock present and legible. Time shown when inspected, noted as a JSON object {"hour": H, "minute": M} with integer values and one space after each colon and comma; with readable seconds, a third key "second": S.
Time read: {"hour": 6, "minute": 16}
